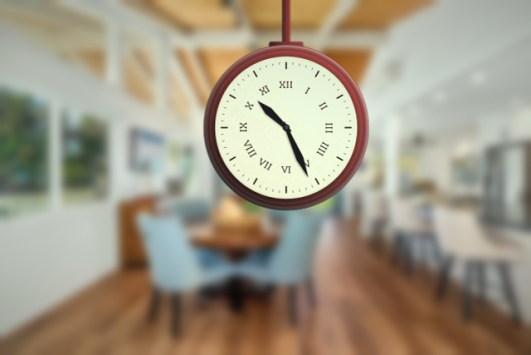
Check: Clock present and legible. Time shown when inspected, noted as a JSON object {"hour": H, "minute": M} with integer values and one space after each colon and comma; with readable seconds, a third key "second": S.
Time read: {"hour": 10, "minute": 26}
